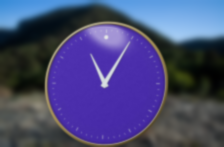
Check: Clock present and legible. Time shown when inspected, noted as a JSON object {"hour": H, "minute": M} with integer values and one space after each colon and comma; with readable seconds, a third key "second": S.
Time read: {"hour": 11, "minute": 5}
